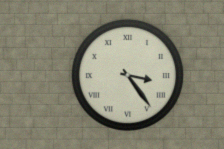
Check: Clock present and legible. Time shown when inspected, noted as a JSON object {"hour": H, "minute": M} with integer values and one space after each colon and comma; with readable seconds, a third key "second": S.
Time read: {"hour": 3, "minute": 24}
